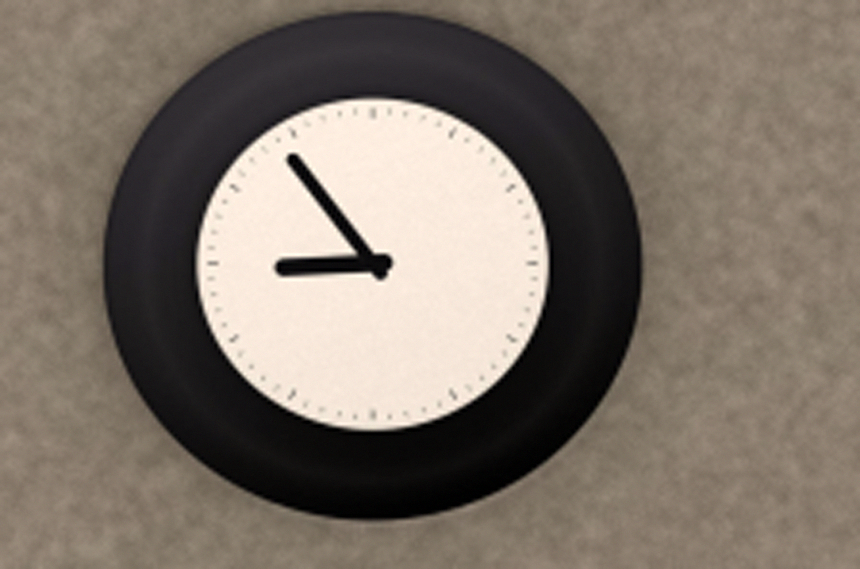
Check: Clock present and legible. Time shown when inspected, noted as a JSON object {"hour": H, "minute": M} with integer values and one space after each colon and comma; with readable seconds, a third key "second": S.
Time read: {"hour": 8, "minute": 54}
